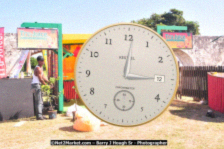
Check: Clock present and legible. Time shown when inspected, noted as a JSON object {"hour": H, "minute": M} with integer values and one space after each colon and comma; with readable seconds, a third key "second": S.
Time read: {"hour": 3, "minute": 1}
